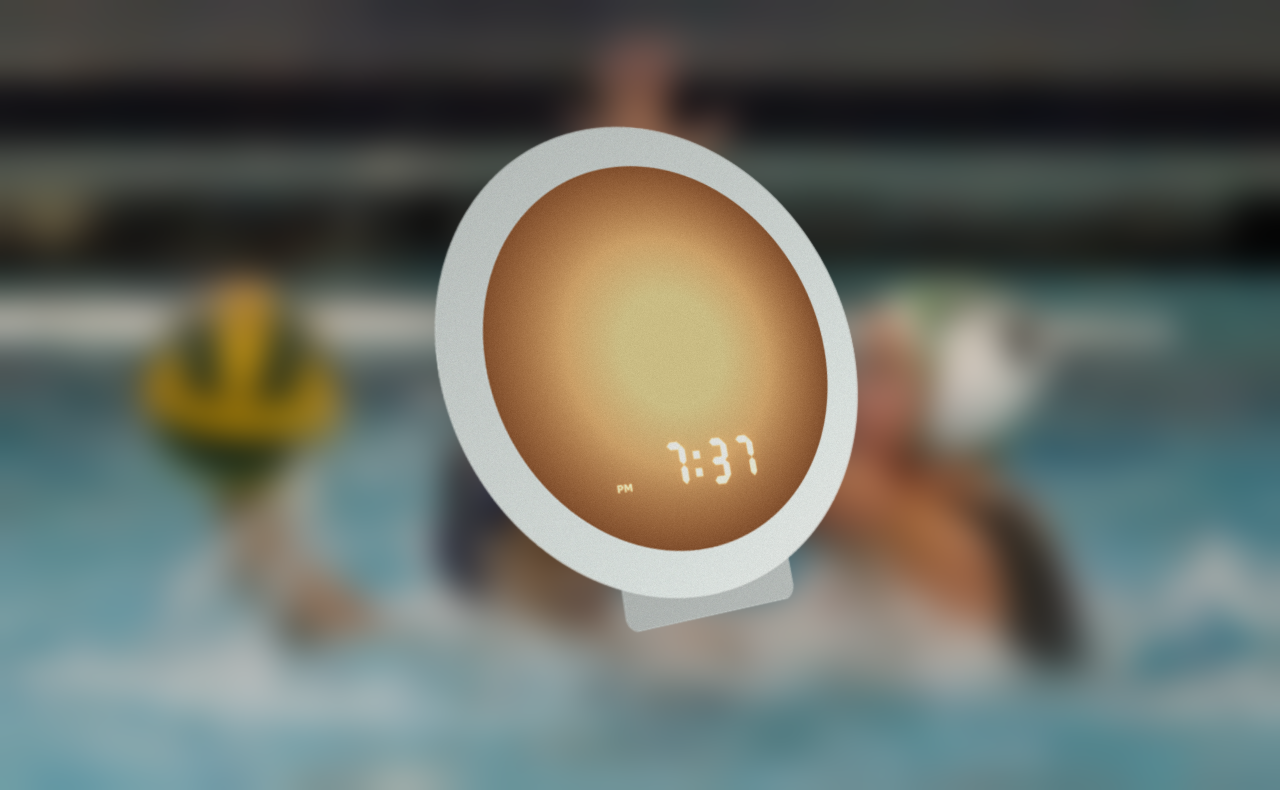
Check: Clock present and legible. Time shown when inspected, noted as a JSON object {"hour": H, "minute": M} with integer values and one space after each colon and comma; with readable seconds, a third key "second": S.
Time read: {"hour": 7, "minute": 37}
